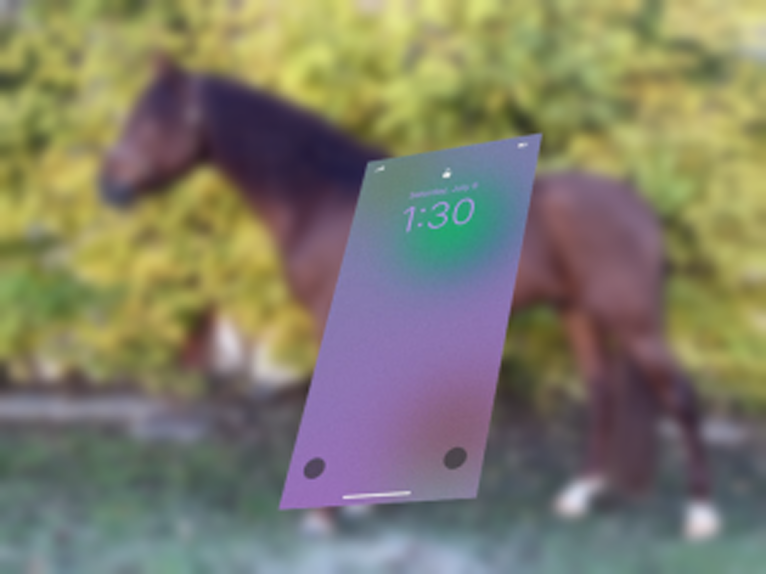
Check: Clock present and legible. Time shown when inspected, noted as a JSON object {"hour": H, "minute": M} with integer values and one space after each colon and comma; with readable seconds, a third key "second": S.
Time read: {"hour": 1, "minute": 30}
